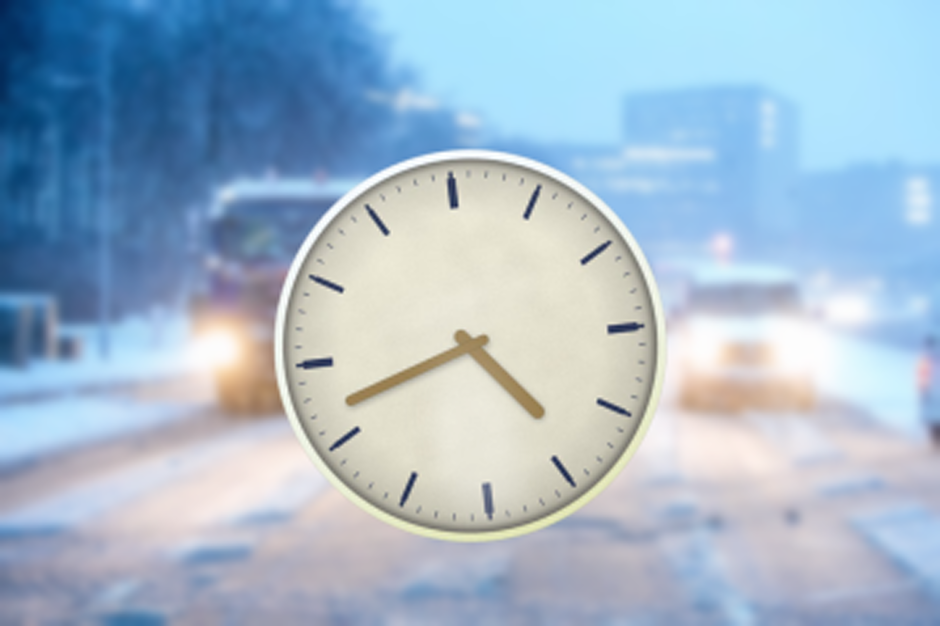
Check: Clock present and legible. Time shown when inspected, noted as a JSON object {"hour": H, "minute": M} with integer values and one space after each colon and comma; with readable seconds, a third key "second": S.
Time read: {"hour": 4, "minute": 42}
